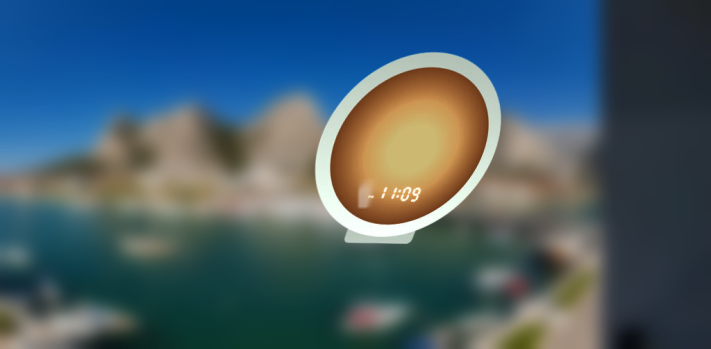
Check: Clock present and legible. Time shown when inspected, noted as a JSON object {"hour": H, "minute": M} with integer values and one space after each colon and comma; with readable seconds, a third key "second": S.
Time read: {"hour": 11, "minute": 9}
